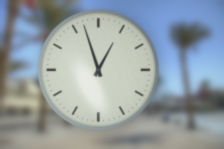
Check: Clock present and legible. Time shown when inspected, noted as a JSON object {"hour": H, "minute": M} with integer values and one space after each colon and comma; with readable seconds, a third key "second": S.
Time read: {"hour": 12, "minute": 57}
